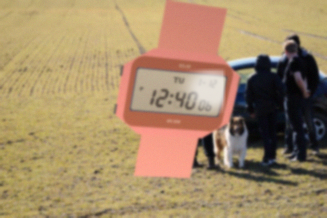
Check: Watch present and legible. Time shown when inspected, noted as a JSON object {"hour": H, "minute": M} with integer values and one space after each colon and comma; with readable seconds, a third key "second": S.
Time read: {"hour": 12, "minute": 40, "second": 6}
